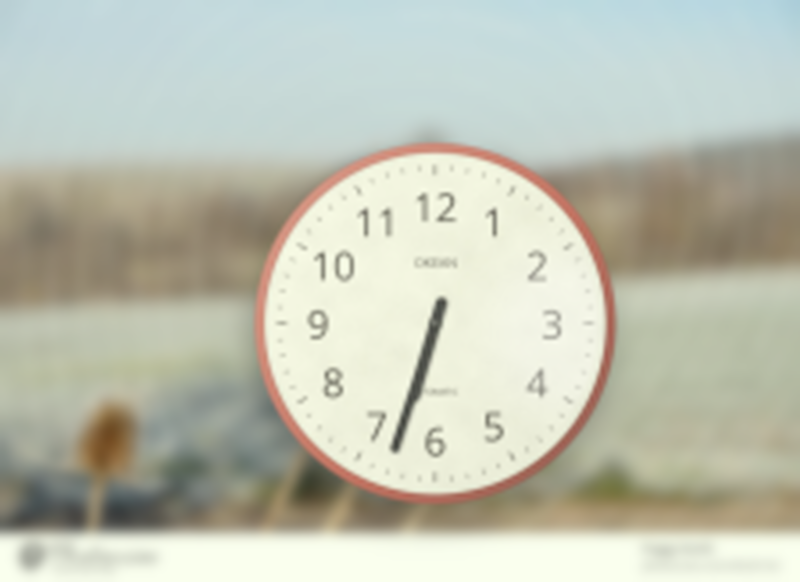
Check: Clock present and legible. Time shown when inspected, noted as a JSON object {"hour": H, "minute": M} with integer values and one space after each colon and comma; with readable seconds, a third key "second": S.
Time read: {"hour": 6, "minute": 33}
